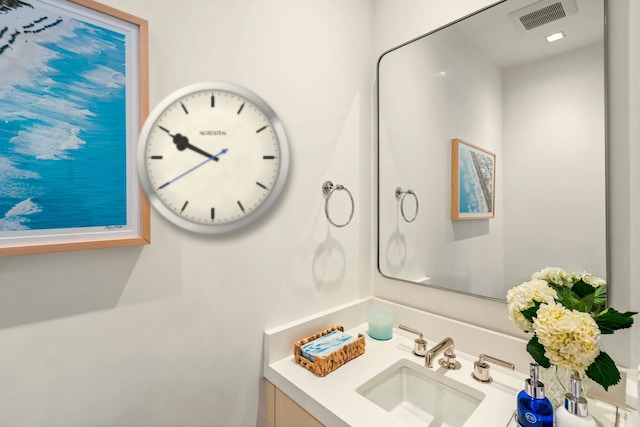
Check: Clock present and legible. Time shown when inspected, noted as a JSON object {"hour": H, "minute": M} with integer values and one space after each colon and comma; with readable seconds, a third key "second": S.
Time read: {"hour": 9, "minute": 49, "second": 40}
